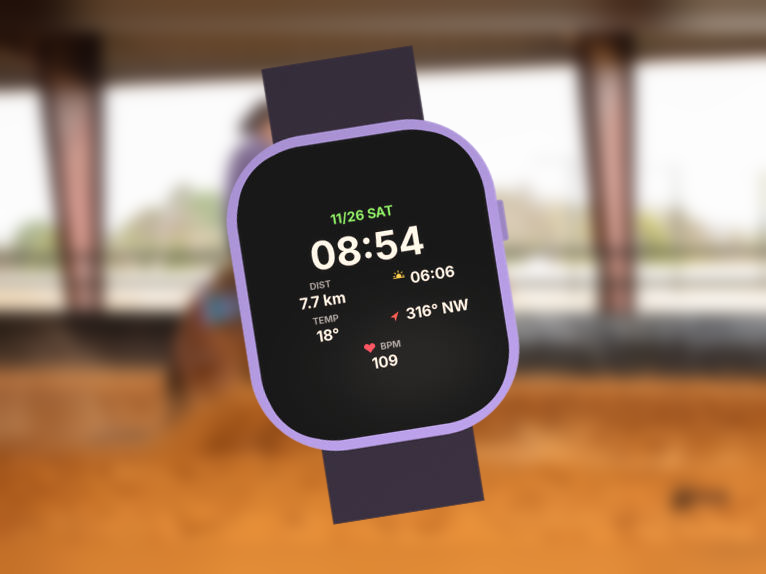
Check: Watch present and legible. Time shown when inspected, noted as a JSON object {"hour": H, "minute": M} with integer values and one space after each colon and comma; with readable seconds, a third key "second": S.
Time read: {"hour": 8, "minute": 54}
